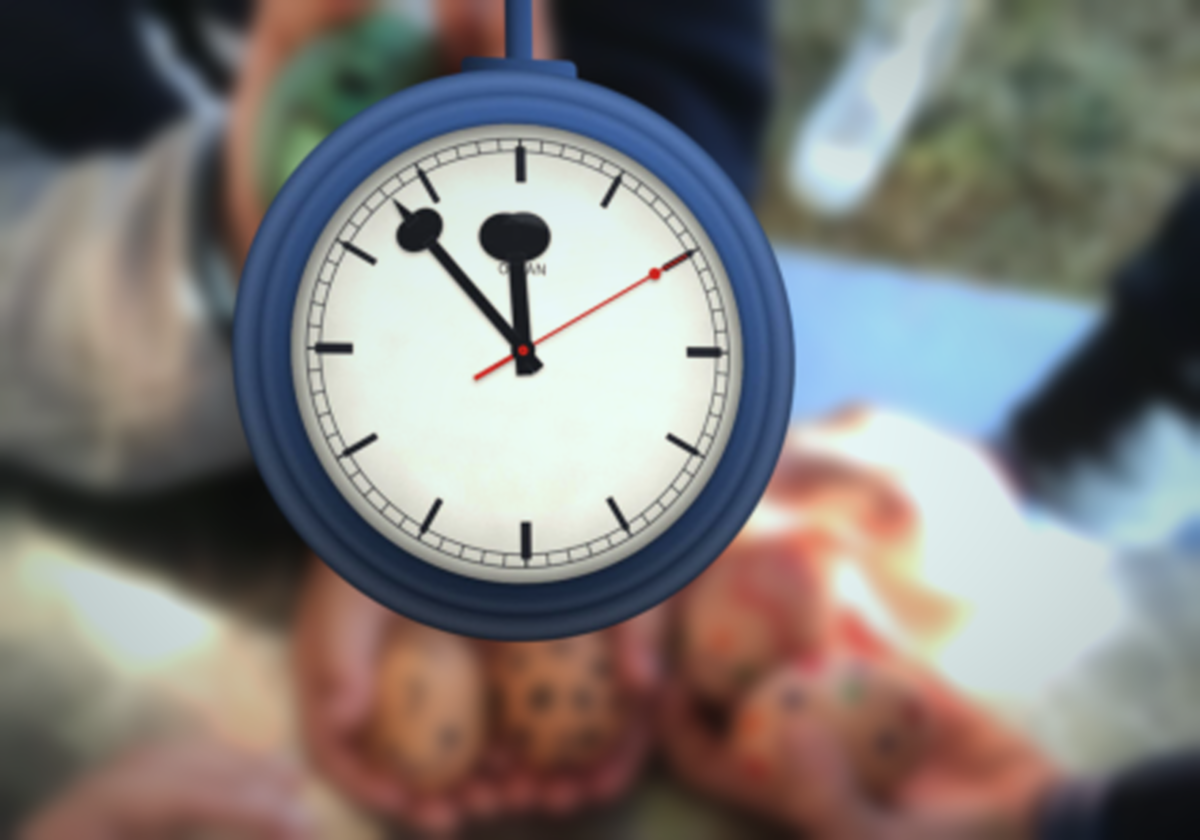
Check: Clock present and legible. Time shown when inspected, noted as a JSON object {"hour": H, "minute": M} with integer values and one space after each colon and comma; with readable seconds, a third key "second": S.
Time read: {"hour": 11, "minute": 53, "second": 10}
